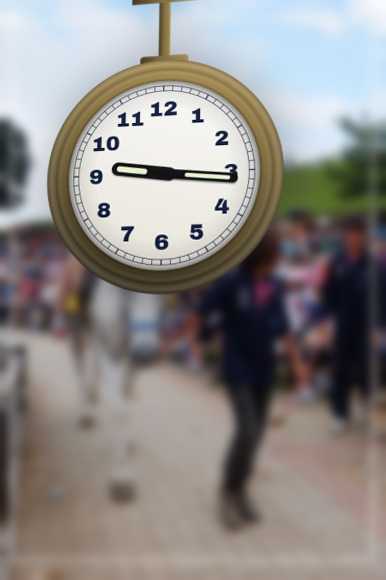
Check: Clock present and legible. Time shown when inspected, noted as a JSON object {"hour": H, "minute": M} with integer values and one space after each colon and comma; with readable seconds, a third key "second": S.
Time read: {"hour": 9, "minute": 16}
